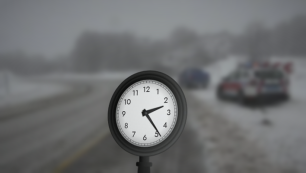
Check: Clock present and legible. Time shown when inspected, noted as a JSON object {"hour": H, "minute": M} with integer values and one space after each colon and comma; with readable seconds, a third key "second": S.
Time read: {"hour": 2, "minute": 24}
